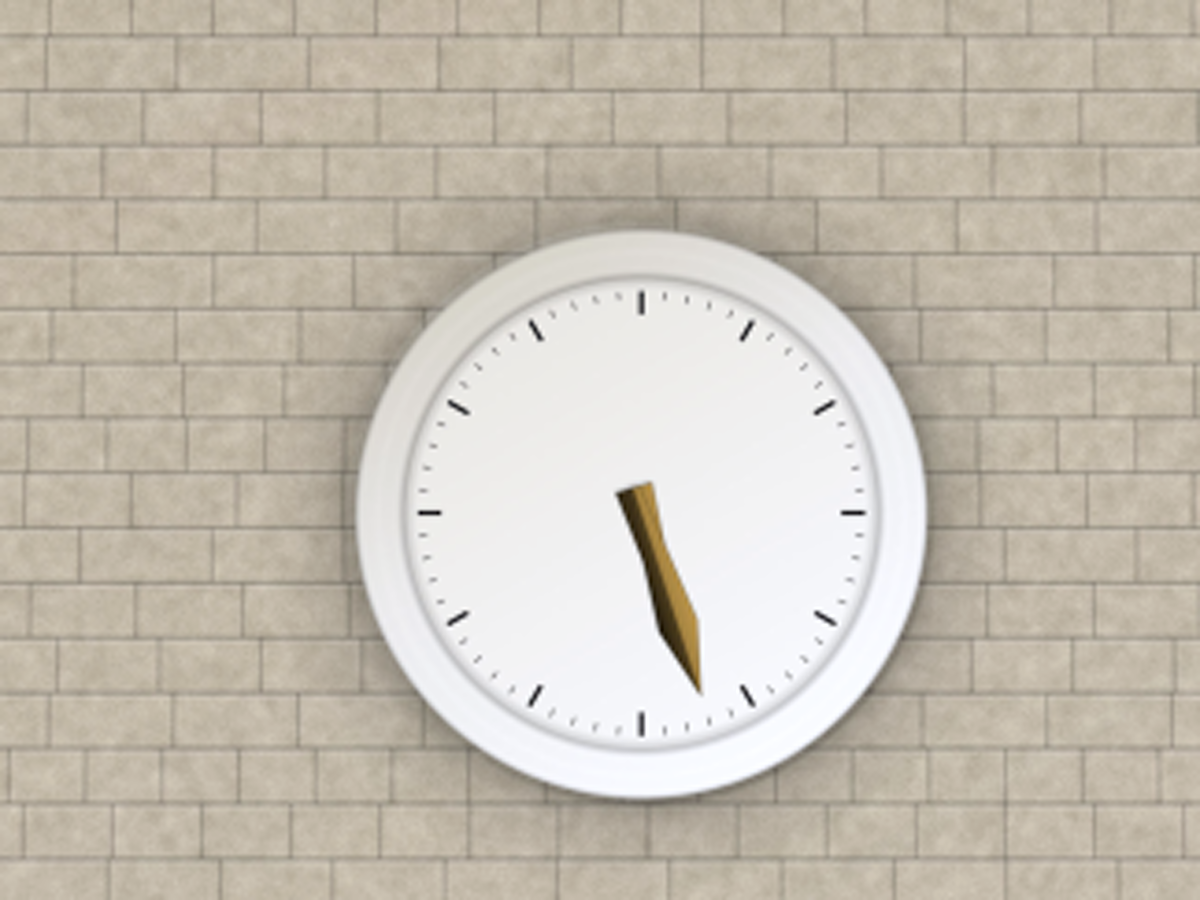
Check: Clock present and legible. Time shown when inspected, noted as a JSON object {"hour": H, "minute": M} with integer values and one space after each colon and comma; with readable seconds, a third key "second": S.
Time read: {"hour": 5, "minute": 27}
